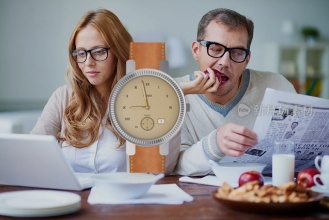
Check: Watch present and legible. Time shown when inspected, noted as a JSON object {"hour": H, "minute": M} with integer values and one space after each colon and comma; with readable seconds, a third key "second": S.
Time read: {"hour": 8, "minute": 58}
